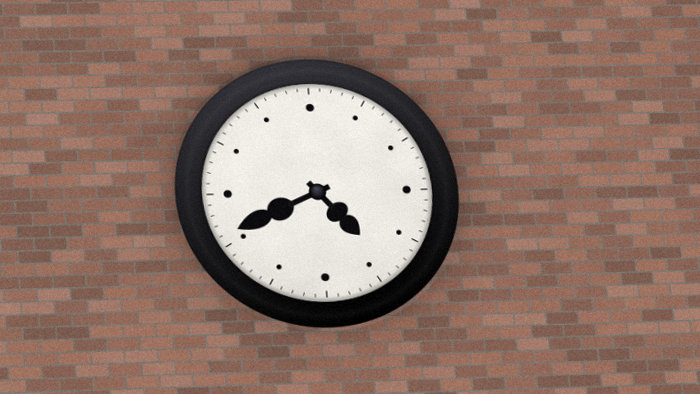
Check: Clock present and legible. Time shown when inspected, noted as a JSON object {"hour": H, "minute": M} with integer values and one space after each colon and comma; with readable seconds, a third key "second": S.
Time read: {"hour": 4, "minute": 41}
